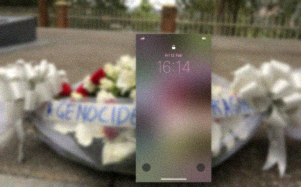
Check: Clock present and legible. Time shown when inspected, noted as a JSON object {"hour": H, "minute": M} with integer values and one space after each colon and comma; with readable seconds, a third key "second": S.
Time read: {"hour": 16, "minute": 14}
